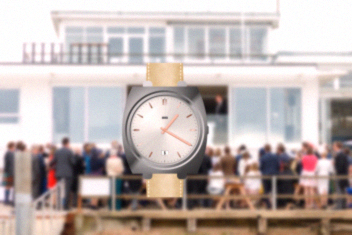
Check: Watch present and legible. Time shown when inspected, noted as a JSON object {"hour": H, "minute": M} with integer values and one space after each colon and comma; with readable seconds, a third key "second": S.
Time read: {"hour": 1, "minute": 20}
